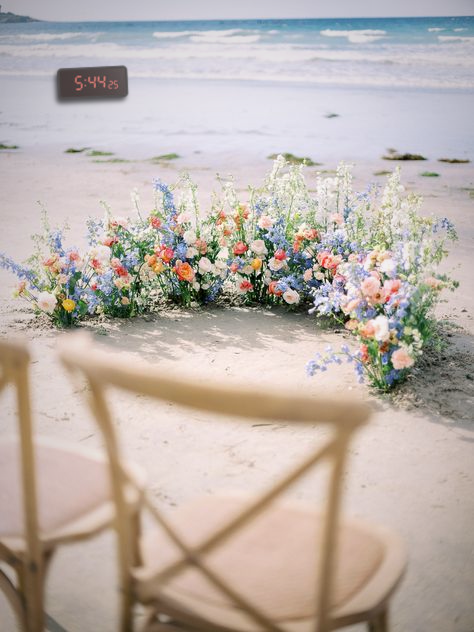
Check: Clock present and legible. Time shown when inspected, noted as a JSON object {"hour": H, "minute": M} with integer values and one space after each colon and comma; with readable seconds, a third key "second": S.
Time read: {"hour": 5, "minute": 44}
